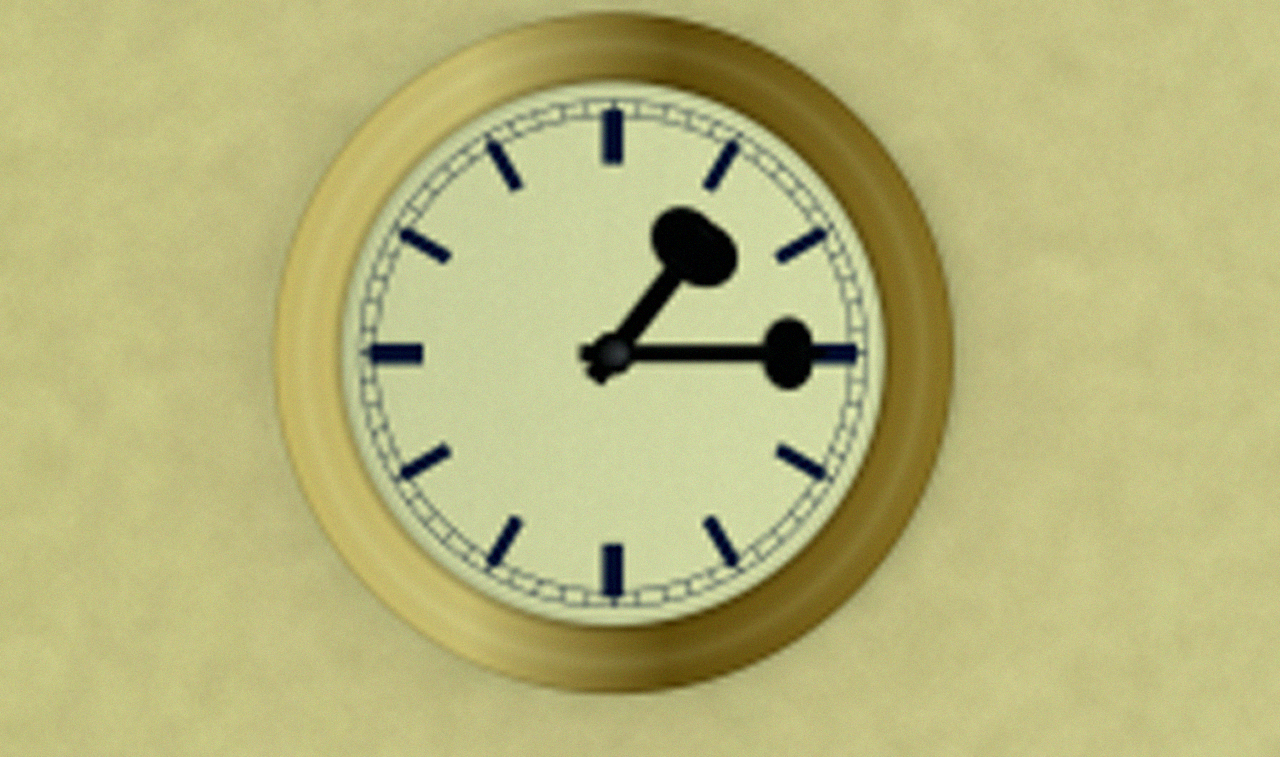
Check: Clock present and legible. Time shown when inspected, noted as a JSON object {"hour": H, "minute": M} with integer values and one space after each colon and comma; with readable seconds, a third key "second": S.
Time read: {"hour": 1, "minute": 15}
